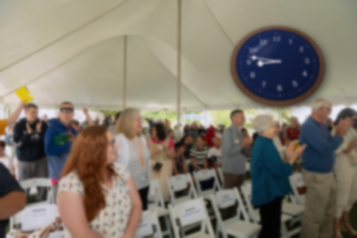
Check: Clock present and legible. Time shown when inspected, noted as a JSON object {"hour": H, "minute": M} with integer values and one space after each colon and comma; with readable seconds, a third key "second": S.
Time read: {"hour": 8, "minute": 47}
